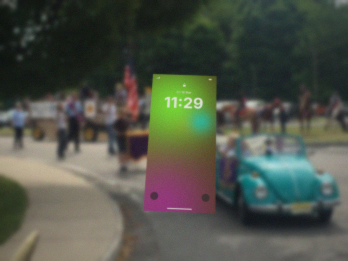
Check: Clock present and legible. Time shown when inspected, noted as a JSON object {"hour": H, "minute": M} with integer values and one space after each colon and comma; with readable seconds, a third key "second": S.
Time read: {"hour": 11, "minute": 29}
